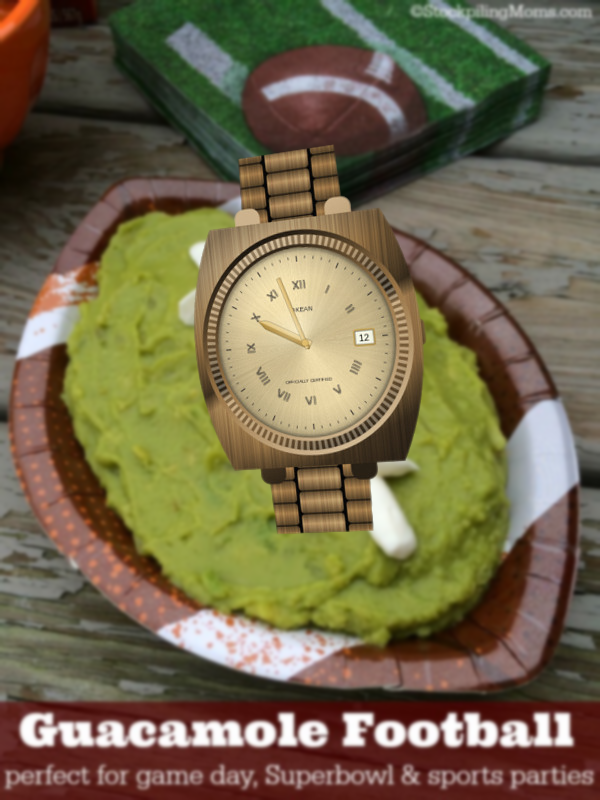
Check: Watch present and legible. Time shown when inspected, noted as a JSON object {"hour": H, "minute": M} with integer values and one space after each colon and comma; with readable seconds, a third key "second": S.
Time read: {"hour": 9, "minute": 57}
